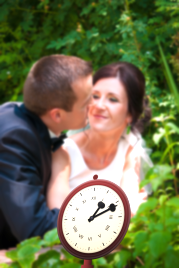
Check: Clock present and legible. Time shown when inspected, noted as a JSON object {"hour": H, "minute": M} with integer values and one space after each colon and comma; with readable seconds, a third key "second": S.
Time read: {"hour": 1, "minute": 11}
